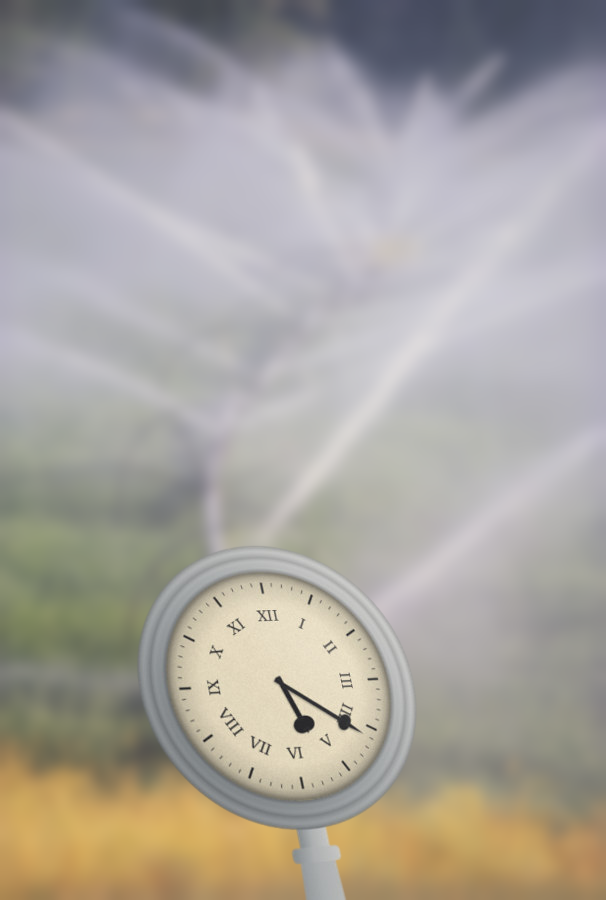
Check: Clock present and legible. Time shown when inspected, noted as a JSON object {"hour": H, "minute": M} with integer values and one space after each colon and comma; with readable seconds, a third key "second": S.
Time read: {"hour": 5, "minute": 21}
